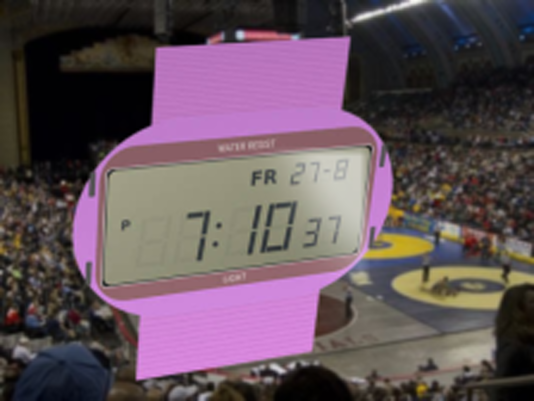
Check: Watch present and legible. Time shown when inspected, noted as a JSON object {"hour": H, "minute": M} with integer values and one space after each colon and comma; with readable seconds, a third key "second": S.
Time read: {"hour": 7, "minute": 10, "second": 37}
